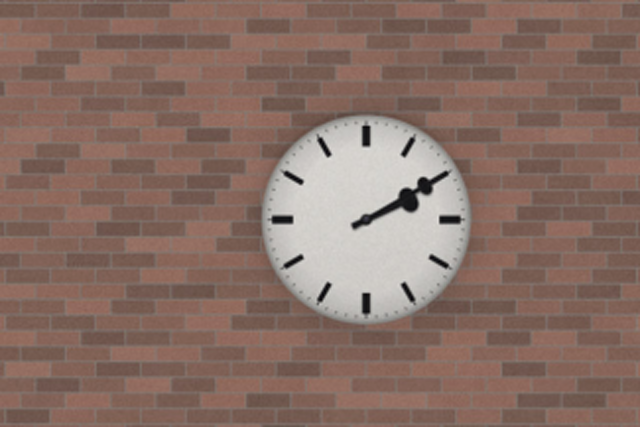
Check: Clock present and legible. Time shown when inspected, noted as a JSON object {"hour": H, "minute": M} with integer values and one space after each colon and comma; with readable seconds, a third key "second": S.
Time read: {"hour": 2, "minute": 10}
